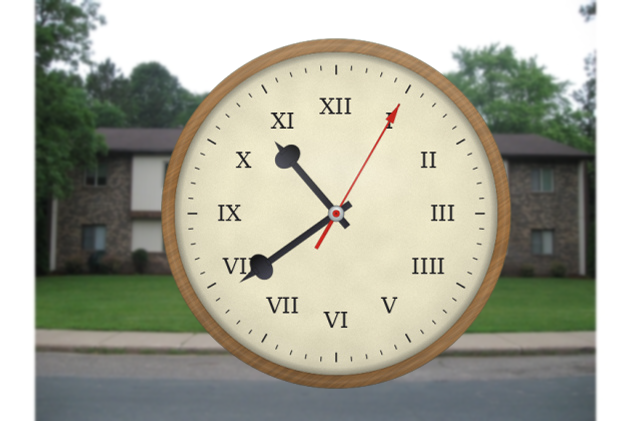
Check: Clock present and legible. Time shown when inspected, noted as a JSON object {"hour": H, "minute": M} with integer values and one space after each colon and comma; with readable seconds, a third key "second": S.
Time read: {"hour": 10, "minute": 39, "second": 5}
